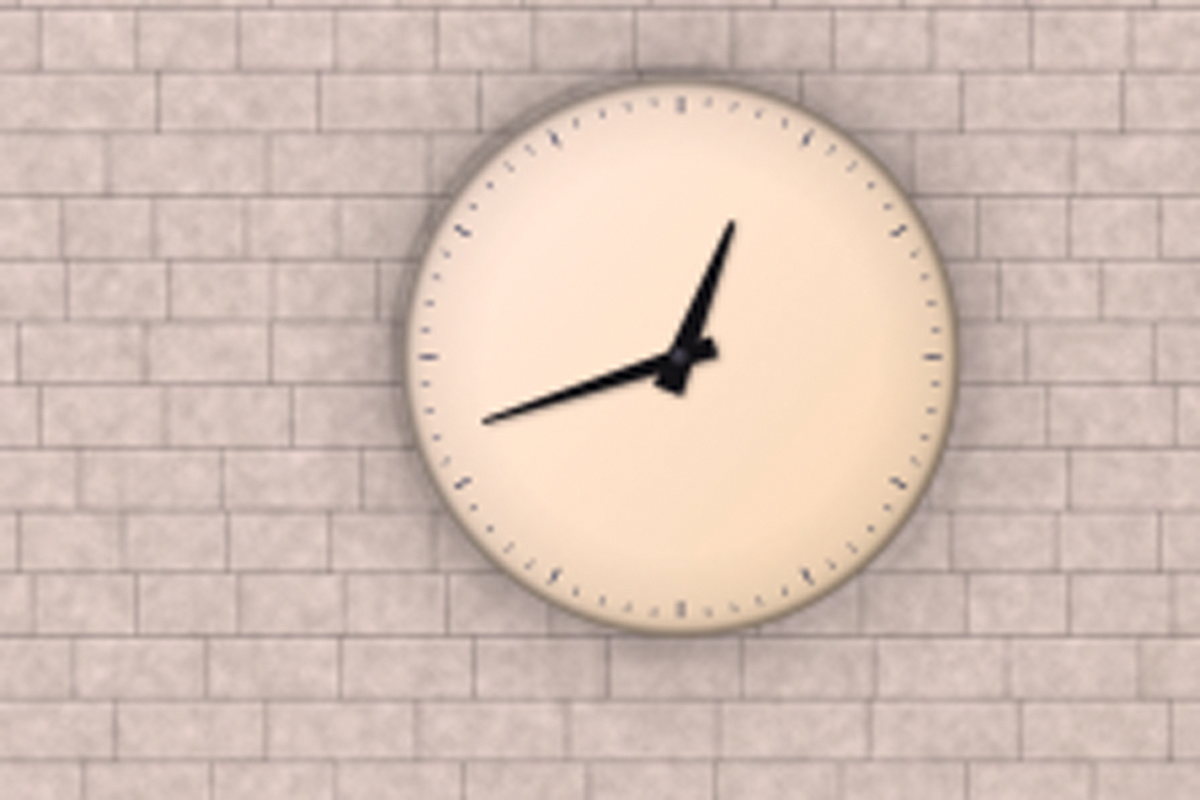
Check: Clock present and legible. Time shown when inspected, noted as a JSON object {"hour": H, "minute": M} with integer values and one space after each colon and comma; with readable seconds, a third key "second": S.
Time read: {"hour": 12, "minute": 42}
